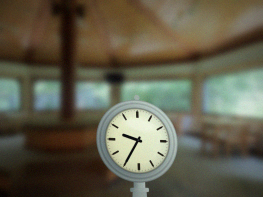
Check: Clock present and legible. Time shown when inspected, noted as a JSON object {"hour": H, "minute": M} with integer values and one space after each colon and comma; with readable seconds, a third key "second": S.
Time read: {"hour": 9, "minute": 35}
